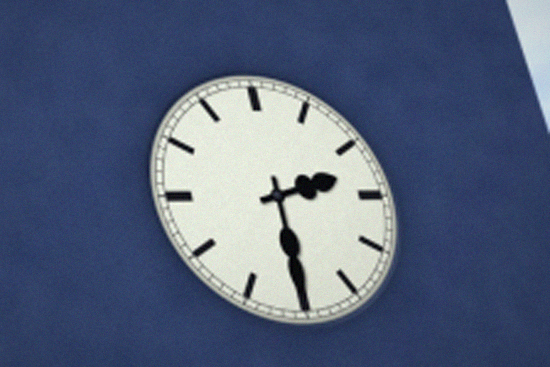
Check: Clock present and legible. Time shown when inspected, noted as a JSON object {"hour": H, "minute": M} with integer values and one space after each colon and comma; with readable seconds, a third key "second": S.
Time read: {"hour": 2, "minute": 30}
